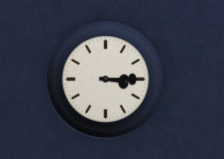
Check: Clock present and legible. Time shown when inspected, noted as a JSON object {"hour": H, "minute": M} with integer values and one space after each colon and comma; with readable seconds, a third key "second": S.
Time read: {"hour": 3, "minute": 15}
